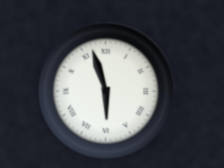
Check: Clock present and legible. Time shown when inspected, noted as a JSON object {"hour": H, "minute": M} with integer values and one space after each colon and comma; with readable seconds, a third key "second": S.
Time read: {"hour": 5, "minute": 57}
